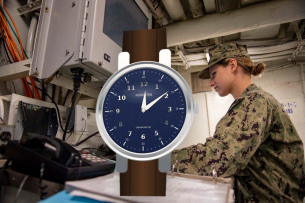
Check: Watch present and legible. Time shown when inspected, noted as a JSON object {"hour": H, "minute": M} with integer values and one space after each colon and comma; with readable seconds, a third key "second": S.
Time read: {"hour": 12, "minute": 9}
